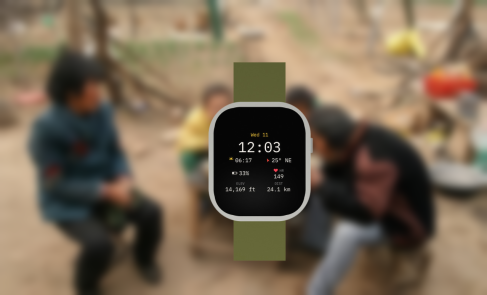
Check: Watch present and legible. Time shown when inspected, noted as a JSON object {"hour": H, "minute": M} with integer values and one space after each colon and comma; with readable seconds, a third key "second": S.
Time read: {"hour": 12, "minute": 3}
